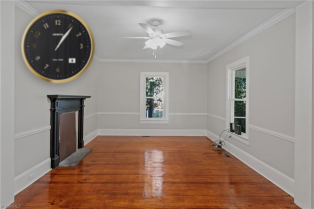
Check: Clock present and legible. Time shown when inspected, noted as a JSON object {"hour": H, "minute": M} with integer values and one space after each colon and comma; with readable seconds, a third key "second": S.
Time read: {"hour": 1, "minute": 6}
